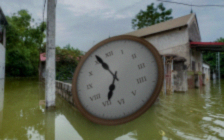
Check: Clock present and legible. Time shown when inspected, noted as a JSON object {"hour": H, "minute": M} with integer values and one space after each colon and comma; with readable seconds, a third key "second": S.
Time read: {"hour": 6, "minute": 56}
